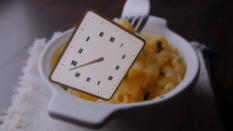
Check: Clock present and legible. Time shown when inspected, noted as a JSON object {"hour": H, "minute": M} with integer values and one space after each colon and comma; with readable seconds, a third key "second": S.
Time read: {"hour": 7, "minute": 38}
